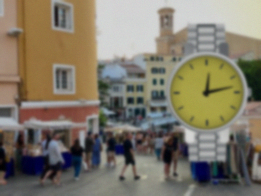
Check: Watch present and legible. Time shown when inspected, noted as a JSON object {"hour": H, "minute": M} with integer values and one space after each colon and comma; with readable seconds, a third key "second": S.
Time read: {"hour": 12, "minute": 13}
